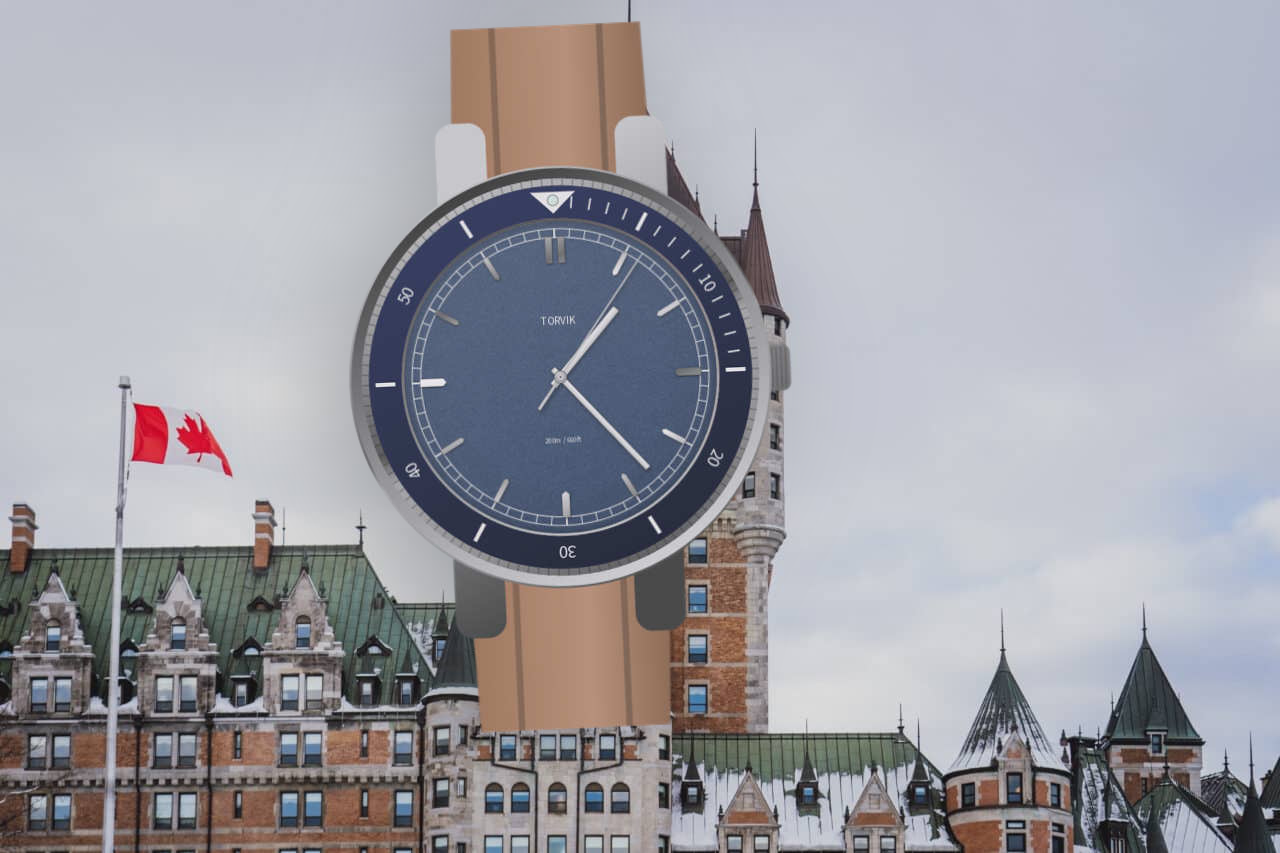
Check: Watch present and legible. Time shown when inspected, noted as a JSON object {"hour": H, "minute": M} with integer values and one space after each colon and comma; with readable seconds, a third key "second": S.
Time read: {"hour": 1, "minute": 23, "second": 6}
